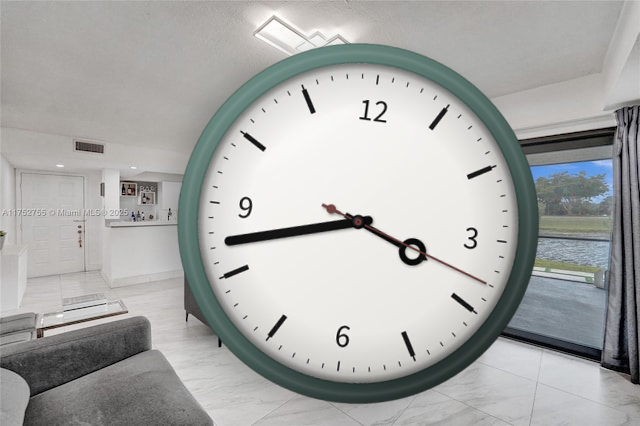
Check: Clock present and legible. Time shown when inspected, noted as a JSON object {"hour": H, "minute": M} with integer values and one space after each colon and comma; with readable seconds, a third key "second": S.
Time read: {"hour": 3, "minute": 42, "second": 18}
